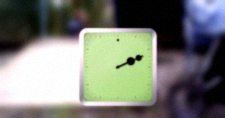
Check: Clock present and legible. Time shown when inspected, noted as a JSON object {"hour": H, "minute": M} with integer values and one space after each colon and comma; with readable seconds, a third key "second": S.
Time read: {"hour": 2, "minute": 11}
